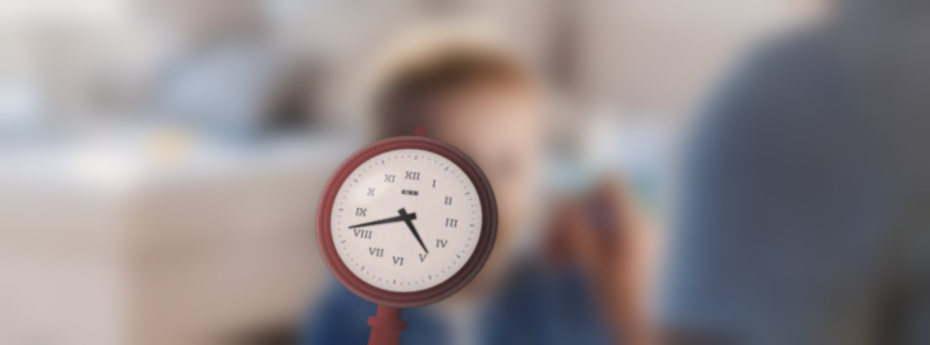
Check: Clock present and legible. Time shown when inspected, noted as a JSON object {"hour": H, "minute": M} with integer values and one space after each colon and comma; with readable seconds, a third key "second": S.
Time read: {"hour": 4, "minute": 42}
